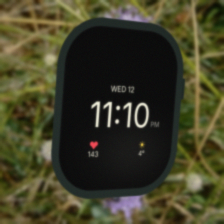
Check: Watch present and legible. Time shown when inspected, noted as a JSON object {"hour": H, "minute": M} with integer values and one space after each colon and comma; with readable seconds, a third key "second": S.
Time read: {"hour": 11, "minute": 10}
